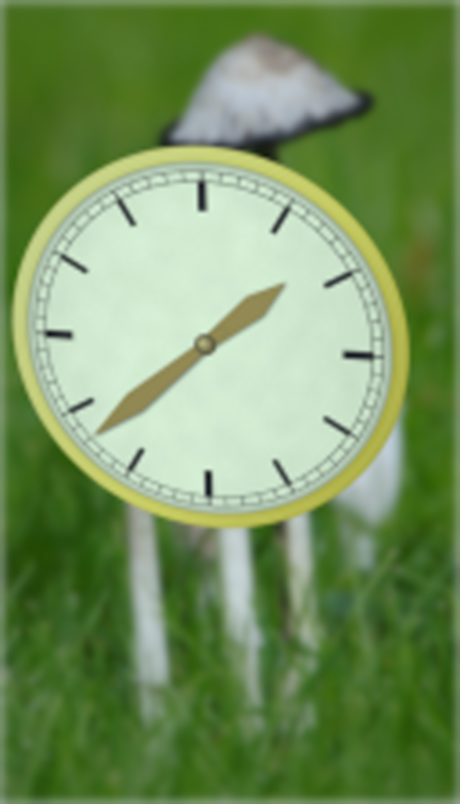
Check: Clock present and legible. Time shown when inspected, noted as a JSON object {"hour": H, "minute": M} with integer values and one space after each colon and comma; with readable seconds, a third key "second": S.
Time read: {"hour": 1, "minute": 38}
